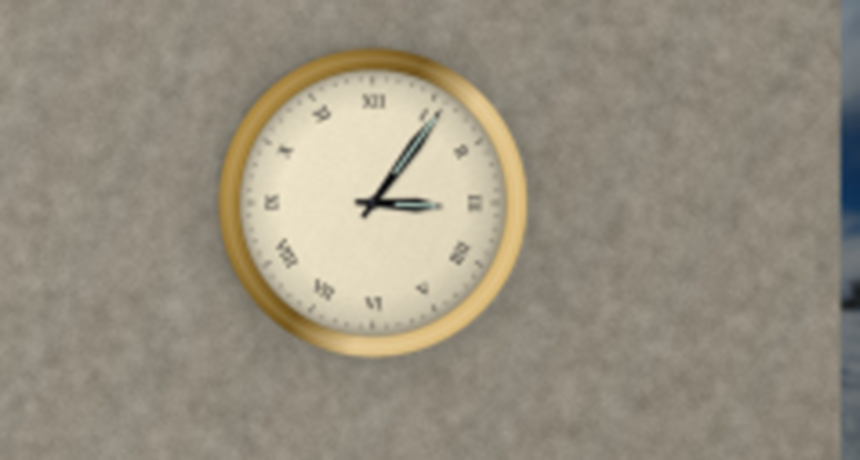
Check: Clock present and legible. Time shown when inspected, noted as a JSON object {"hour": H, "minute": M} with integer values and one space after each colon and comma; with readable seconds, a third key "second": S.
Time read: {"hour": 3, "minute": 6}
